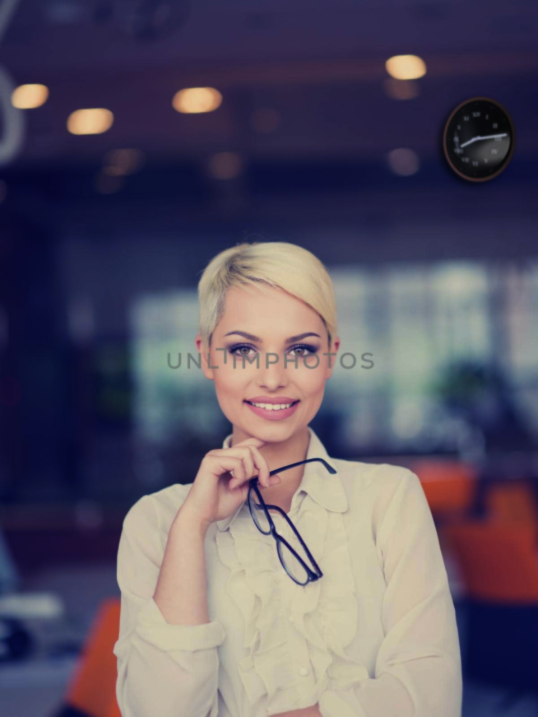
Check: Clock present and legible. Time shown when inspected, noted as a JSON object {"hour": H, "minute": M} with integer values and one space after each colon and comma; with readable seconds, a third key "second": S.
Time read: {"hour": 8, "minute": 14}
